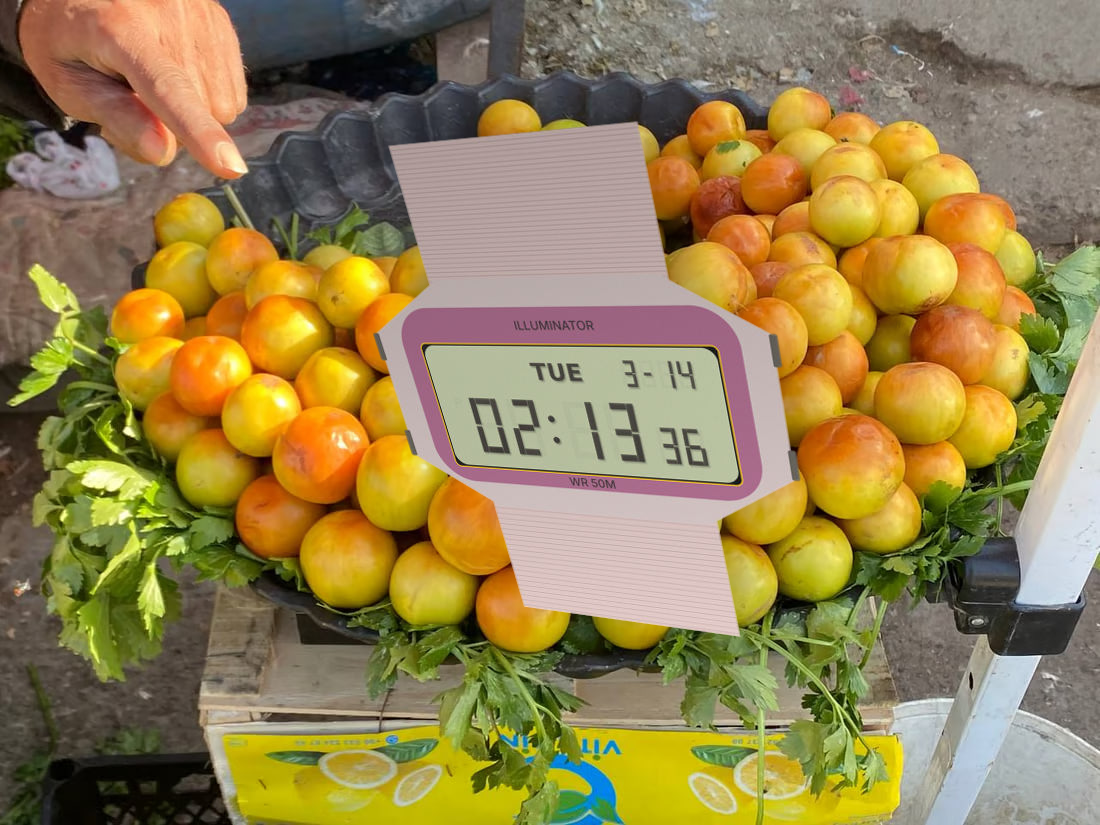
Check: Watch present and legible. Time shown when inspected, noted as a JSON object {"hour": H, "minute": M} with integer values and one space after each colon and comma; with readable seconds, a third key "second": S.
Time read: {"hour": 2, "minute": 13, "second": 36}
